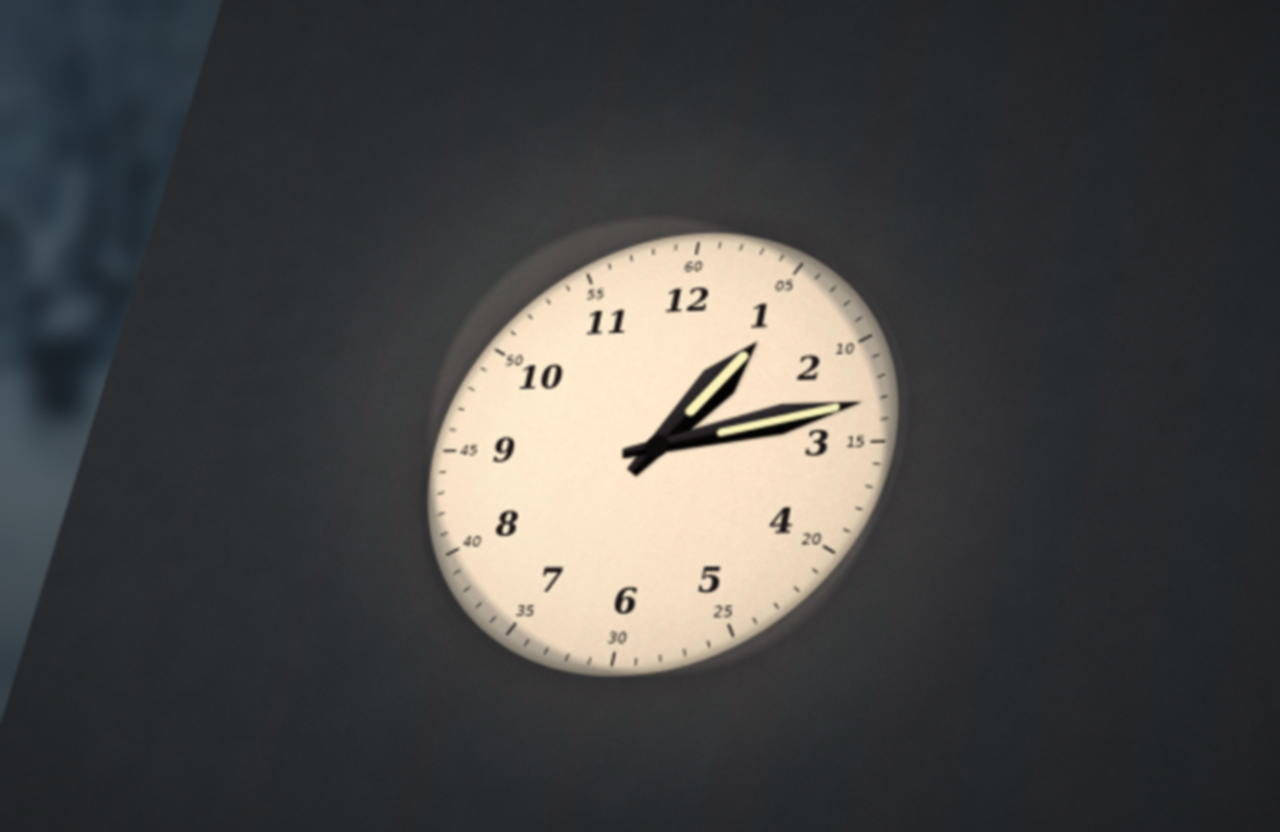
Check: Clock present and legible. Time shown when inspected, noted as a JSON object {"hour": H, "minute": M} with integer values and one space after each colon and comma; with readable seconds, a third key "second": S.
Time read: {"hour": 1, "minute": 13}
